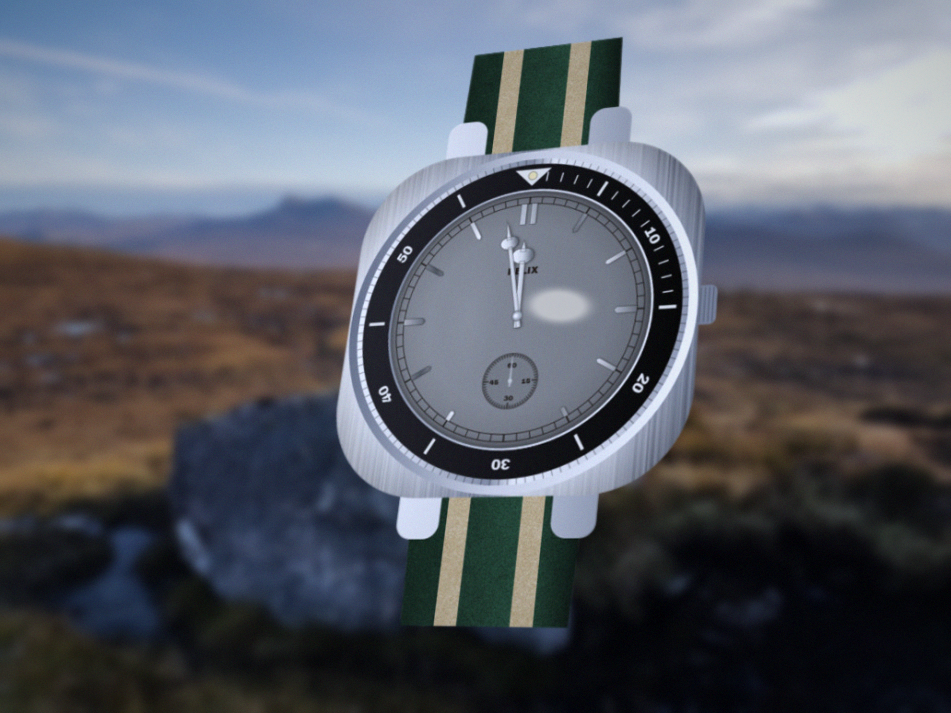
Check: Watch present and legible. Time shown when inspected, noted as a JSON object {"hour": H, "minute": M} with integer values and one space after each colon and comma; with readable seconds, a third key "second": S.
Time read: {"hour": 11, "minute": 58}
